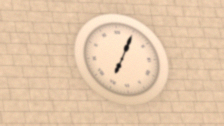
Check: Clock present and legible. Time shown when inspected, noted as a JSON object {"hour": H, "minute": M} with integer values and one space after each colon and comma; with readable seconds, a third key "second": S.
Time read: {"hour": 7, "minute": 5}
